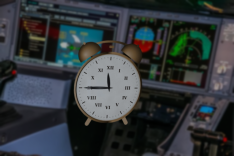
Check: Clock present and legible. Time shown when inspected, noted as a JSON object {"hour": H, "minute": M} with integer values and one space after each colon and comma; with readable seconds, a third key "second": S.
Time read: {"hour": 11, "minute": 45}
